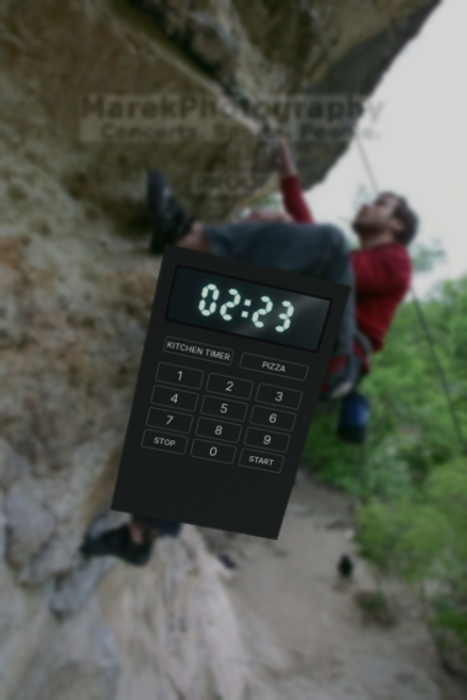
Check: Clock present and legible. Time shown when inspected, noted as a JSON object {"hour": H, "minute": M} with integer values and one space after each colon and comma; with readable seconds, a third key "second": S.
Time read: {"hour": 2, "minute": 23}
